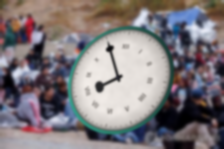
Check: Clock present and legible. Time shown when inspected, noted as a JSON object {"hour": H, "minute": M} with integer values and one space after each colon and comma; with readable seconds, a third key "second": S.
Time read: {"hour": 7, "minute": 55}
